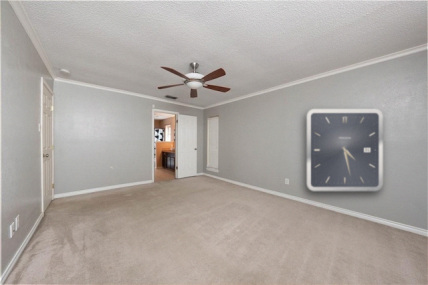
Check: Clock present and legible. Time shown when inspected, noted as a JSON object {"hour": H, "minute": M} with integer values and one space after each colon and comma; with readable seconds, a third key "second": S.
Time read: {"hour": 4, "minute": 28}
